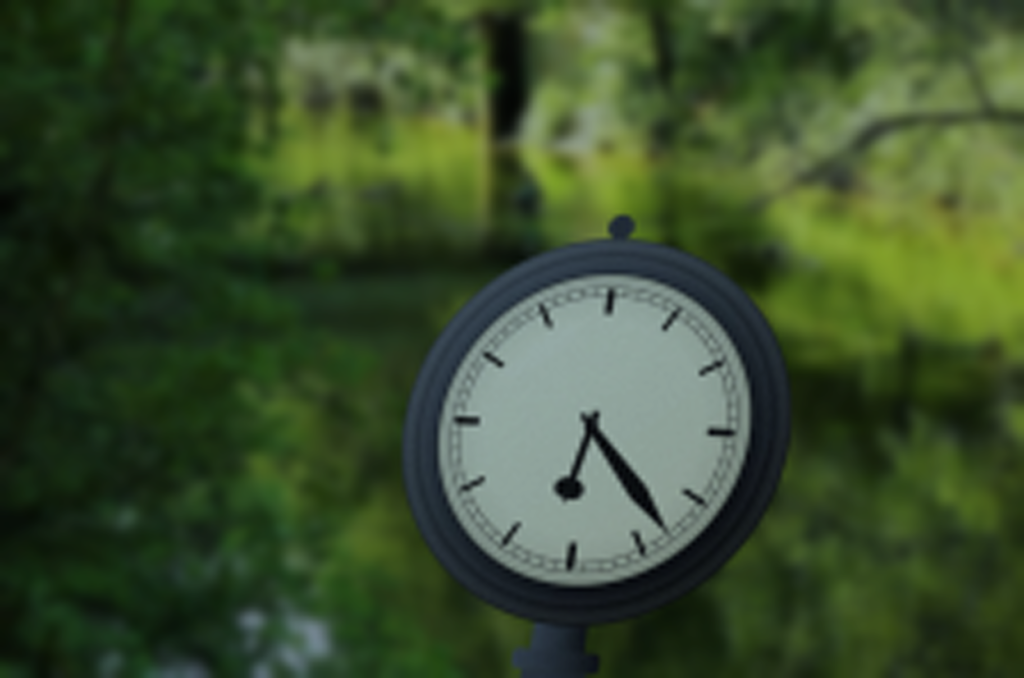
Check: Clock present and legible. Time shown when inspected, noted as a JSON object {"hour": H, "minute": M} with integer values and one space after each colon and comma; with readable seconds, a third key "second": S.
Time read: {"hour": 6, "minute": 23}
